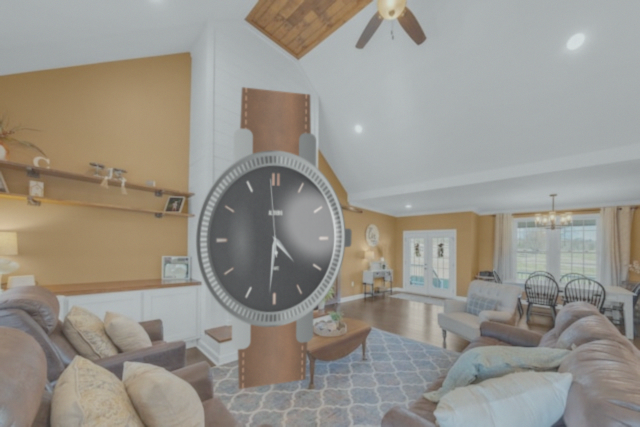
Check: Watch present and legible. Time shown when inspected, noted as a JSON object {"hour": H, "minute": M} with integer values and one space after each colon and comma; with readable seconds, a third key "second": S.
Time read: {"hour": 4, "minute": 30, "second": 59}
